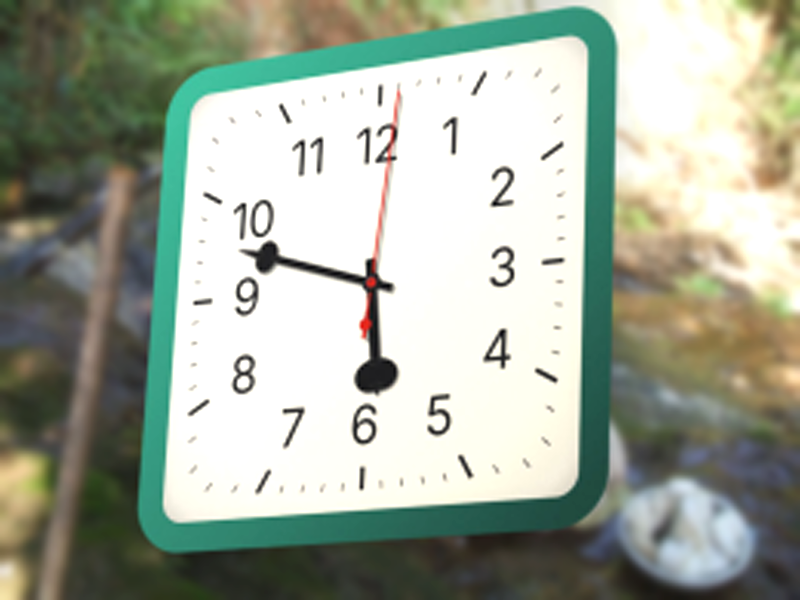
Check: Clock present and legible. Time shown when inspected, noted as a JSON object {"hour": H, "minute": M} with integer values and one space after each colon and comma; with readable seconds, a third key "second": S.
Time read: {"hour": 5, "minute": 48, "second": 1}
